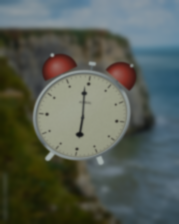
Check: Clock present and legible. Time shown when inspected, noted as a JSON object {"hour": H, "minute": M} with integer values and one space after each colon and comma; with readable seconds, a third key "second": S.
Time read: {"hour": 5, "minute": 59}
